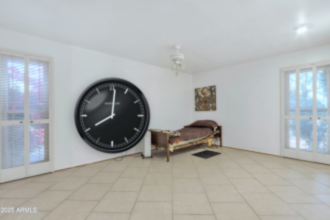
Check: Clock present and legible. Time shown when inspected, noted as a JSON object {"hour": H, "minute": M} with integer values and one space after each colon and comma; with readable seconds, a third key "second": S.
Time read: {"hour": 8, "minute": 1}
